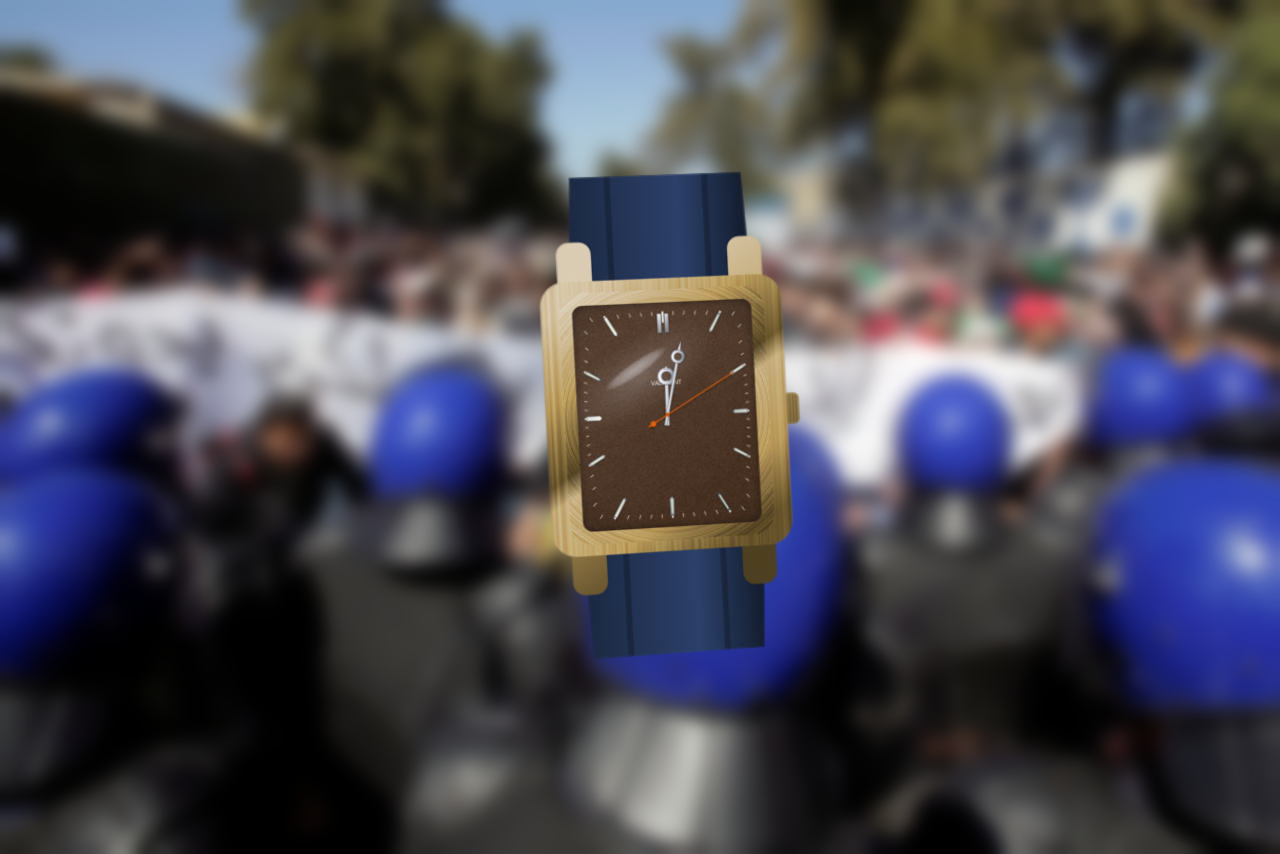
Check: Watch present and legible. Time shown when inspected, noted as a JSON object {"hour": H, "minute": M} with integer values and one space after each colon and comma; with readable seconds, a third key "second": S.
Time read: {"hour": 12, "minute": 2, "second": 10}
